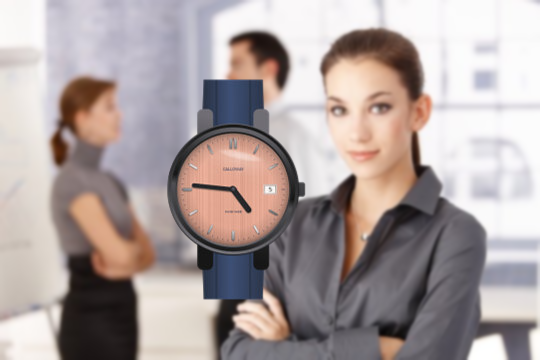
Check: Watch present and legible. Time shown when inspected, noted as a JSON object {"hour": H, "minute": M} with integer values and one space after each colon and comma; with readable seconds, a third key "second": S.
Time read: {"hour": 4, "minute": 46}
